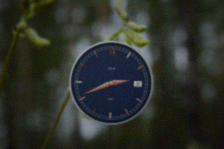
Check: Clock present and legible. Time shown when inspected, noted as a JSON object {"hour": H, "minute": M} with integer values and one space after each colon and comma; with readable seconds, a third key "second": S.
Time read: {"hour": 2, "minute": 41}
